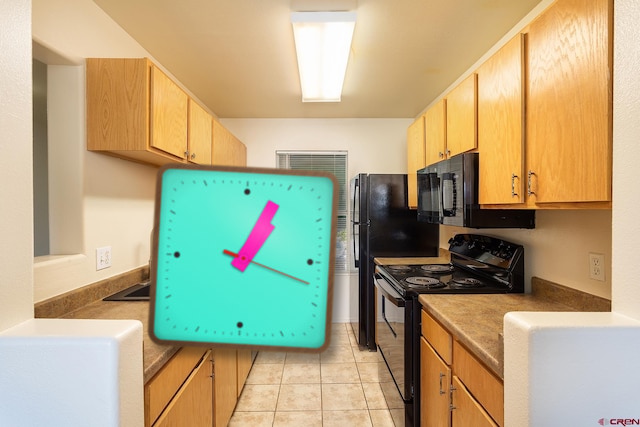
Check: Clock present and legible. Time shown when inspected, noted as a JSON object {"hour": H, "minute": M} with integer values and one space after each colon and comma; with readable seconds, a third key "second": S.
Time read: {"hour": 1, "minute": 4, "second": 18}
